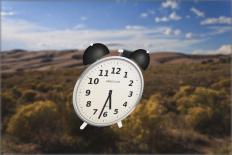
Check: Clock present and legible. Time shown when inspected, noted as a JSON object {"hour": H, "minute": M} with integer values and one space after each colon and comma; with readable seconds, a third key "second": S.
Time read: {"hour": 5, "minute": 32}
